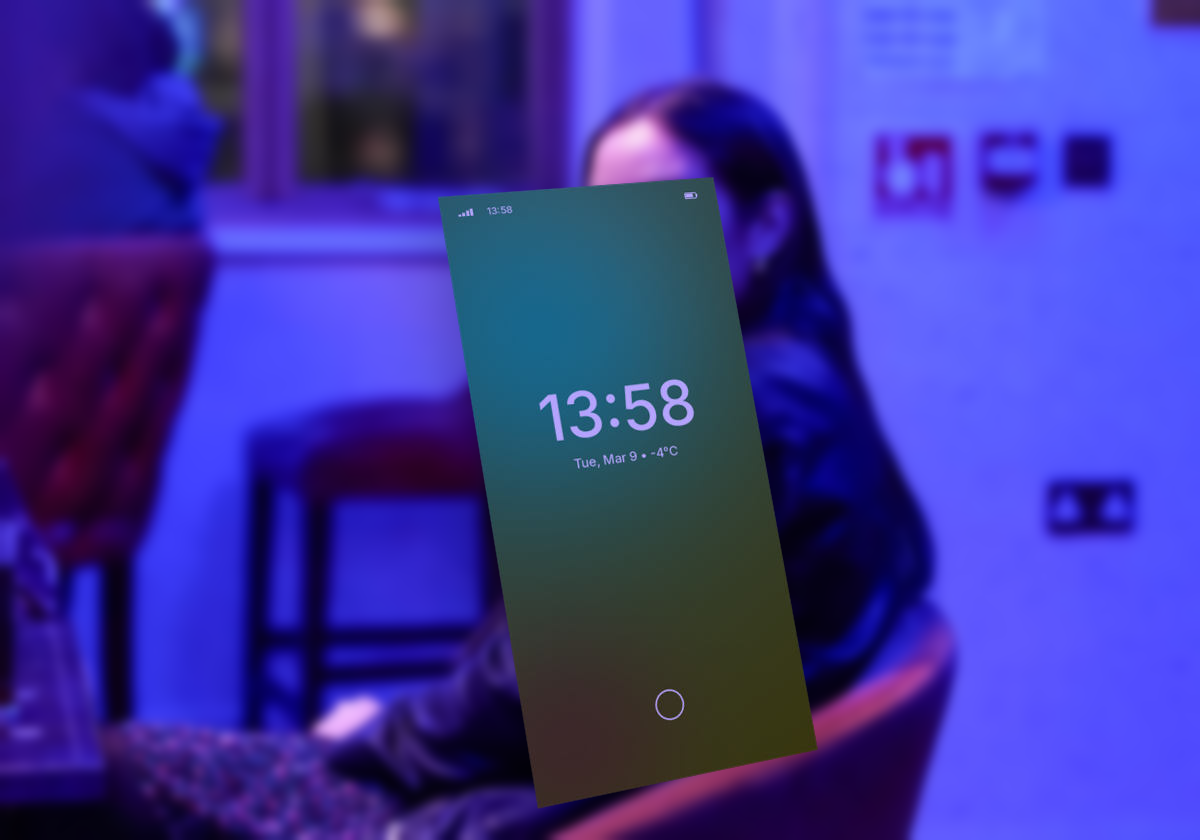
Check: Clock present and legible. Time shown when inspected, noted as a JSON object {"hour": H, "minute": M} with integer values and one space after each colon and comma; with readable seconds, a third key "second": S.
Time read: {"hour": 13, "minute": 58}
